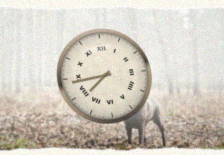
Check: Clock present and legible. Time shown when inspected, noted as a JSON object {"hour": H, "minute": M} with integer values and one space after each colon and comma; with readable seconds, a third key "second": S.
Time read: {"hour": 7, "minute": 44}
